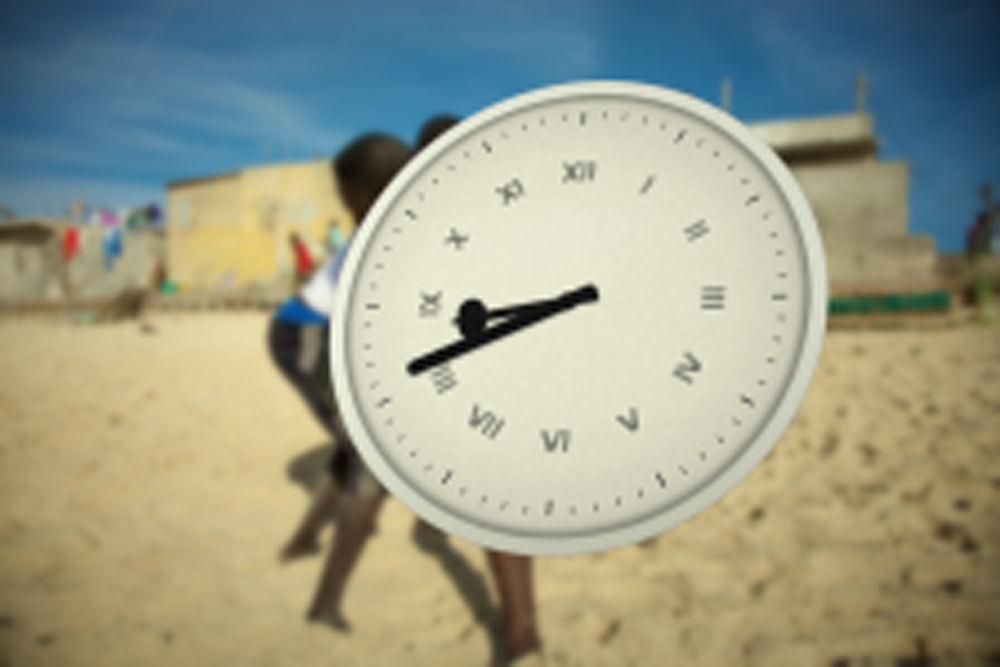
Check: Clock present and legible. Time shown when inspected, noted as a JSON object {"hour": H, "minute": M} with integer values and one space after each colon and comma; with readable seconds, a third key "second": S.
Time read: {"hour": 8, "minute": 41}
